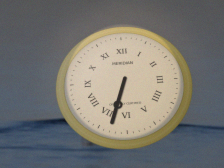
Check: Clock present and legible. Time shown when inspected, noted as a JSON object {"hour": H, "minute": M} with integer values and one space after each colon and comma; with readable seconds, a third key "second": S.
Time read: {"hour": 6, "minute": 33}
